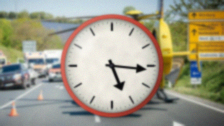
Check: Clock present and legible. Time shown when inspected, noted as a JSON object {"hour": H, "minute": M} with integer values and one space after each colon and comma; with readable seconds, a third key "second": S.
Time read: {"hour": 5, "minute": 16}
